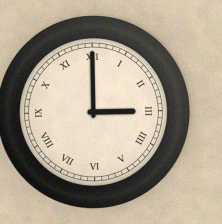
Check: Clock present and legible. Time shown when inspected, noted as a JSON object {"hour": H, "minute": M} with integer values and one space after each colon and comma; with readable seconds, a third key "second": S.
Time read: {"hour": 3, "minute": 0}
